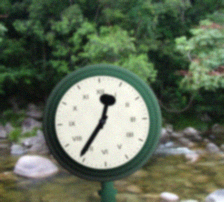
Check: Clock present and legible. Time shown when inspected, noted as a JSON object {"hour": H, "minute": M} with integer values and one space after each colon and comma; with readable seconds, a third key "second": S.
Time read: {"hour": 12, "minute": 36}
